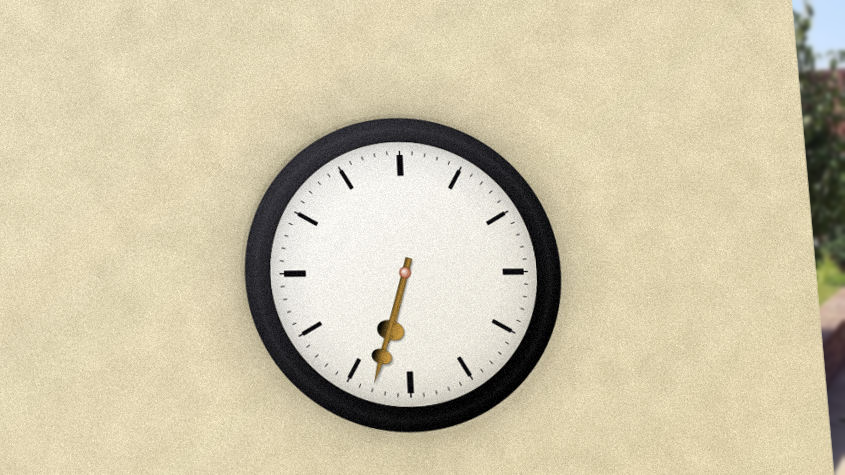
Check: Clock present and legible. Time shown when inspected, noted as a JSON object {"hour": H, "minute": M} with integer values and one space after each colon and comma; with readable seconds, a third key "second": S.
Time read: {"hour": 6, "minute": 33}
